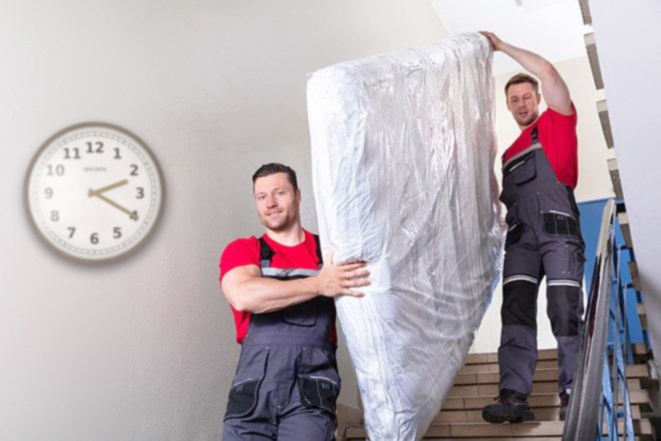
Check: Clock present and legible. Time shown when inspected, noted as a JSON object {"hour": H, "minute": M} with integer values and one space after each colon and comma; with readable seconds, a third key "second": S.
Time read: {"hour": 2, "minute": 20}
